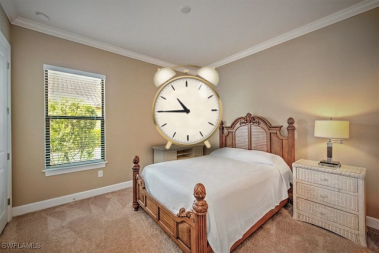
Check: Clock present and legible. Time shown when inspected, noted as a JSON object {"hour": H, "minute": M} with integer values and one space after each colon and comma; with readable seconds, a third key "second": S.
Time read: {"hour": 10, "minute": 45}
